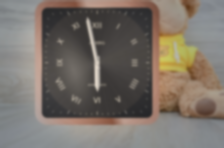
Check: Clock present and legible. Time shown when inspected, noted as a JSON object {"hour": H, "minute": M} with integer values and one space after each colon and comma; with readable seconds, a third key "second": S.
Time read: {"hour": 5, "minute": 58}
